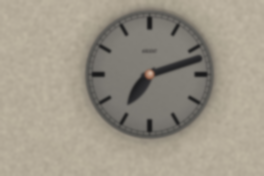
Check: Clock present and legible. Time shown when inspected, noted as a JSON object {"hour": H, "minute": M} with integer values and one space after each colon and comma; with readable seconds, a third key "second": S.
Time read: {"hour": 7, "minute": 12}
